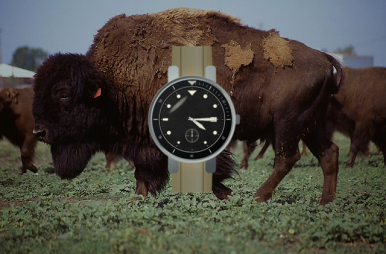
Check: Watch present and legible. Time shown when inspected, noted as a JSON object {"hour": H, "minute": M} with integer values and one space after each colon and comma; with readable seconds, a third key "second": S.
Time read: {"hour": 4, "minute": 15}
